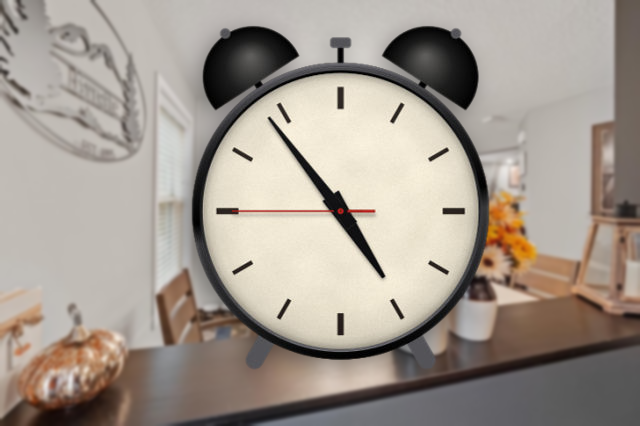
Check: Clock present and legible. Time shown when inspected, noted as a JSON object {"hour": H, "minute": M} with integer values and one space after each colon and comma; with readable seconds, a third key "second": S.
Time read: {"hour": 4, "minute": 53, "second": 45}
